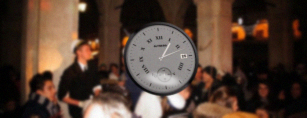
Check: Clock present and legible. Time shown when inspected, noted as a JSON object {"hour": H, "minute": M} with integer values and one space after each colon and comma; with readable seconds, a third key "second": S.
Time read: {"hour": 1, "minute": 12}
